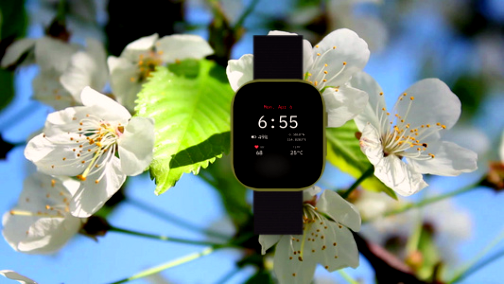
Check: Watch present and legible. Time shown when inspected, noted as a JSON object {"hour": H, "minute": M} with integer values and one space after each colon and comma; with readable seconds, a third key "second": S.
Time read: {"hour": 6, "minute": 55}
